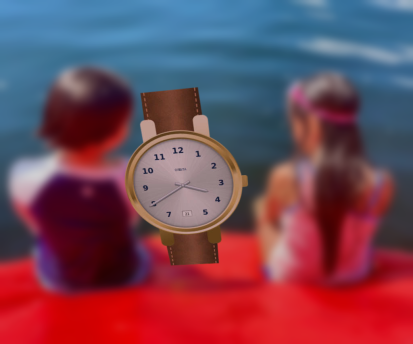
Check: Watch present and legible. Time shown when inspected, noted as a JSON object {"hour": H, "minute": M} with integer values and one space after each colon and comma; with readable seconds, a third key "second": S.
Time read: {"hour": 3, "minute": 40}
